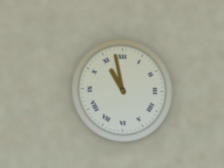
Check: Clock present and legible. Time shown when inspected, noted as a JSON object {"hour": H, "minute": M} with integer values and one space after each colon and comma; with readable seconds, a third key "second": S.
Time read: {"hour": 10, "minute": 58}
